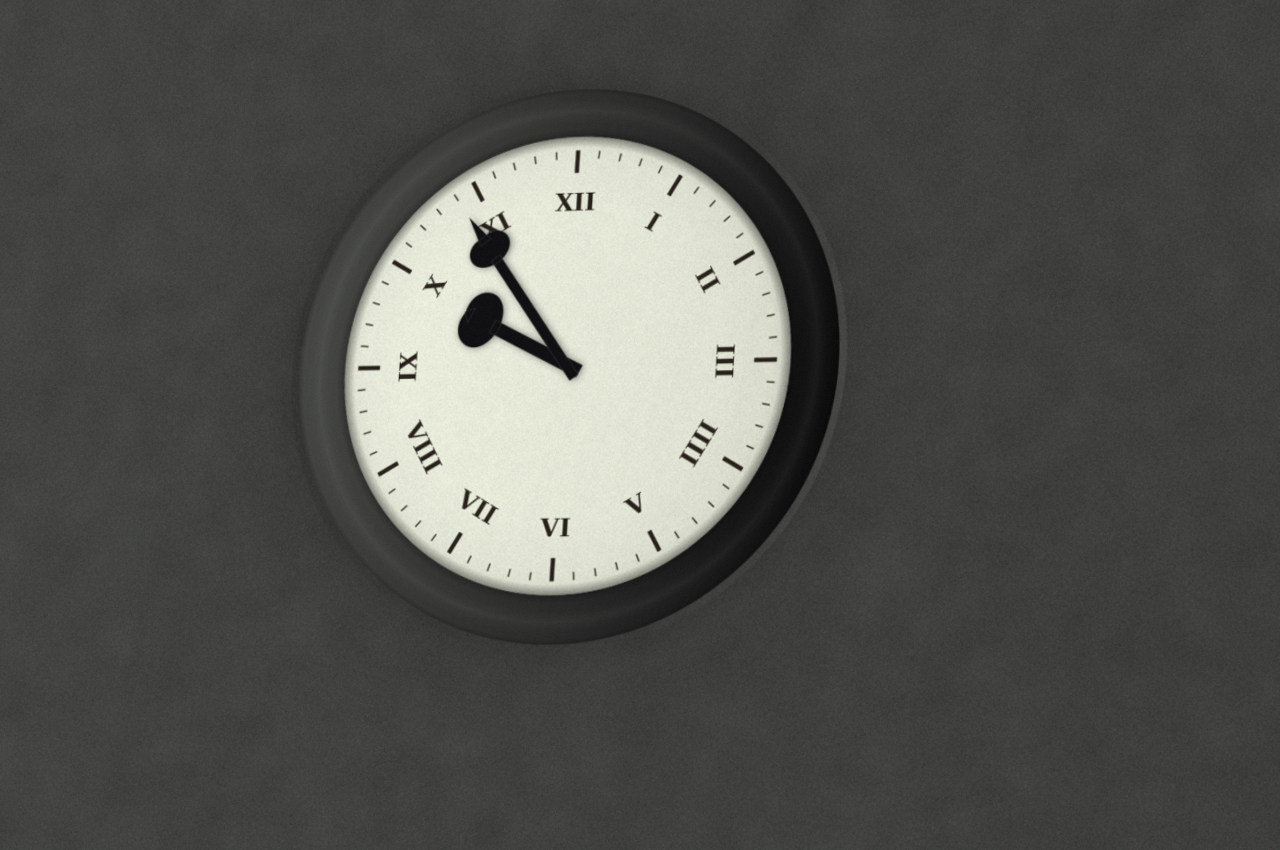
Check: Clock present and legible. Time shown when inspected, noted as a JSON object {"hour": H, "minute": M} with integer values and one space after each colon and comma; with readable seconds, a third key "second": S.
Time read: {"hour": 9, "minute": 54}
